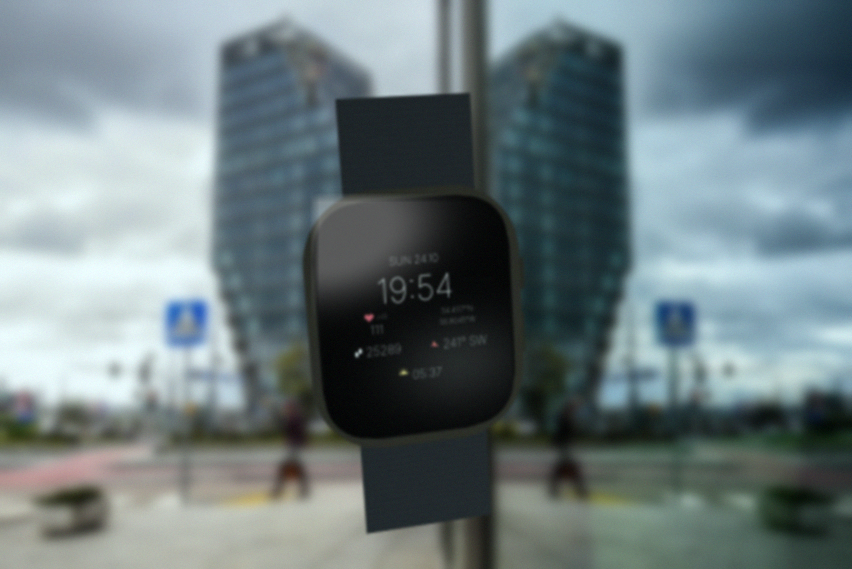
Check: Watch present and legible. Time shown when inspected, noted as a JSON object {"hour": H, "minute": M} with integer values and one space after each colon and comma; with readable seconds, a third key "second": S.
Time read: {"hour": 19, "minute": 54}
